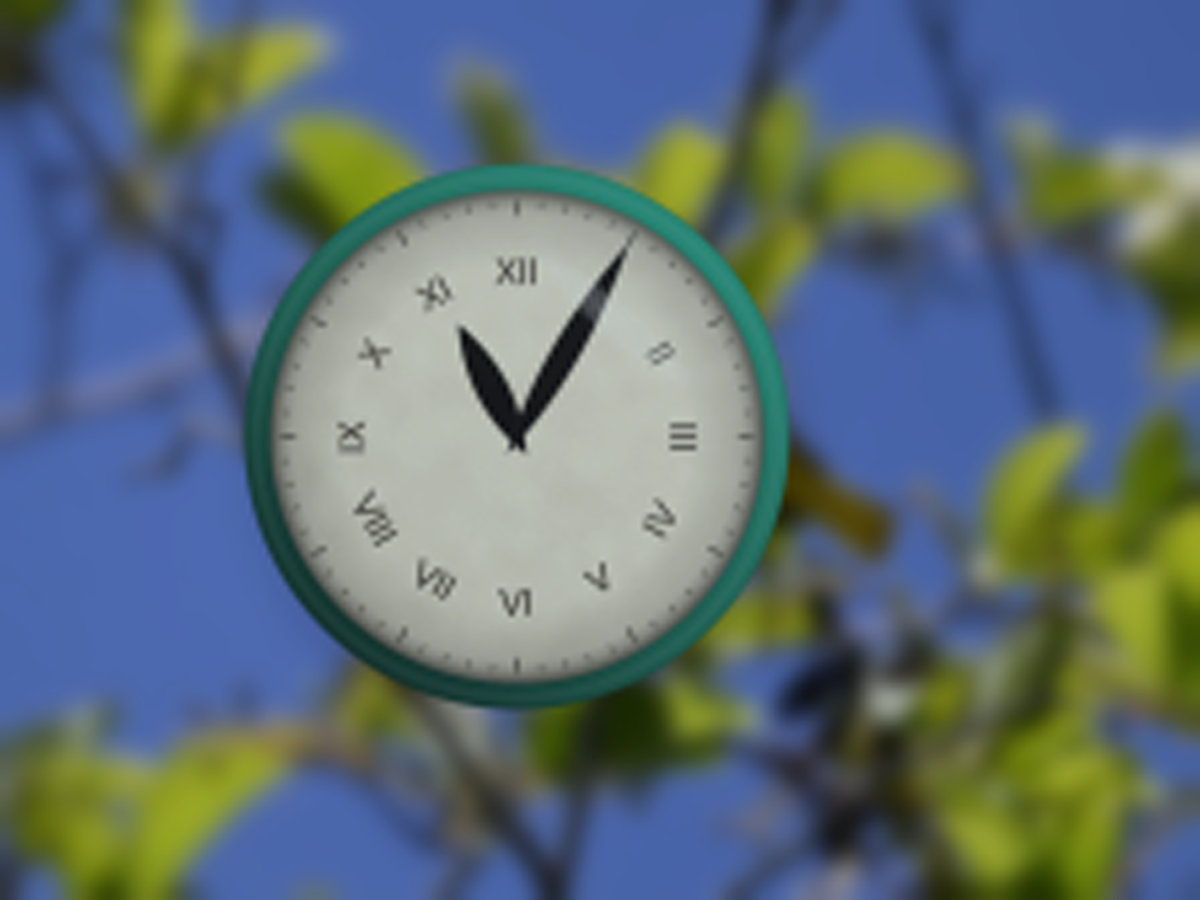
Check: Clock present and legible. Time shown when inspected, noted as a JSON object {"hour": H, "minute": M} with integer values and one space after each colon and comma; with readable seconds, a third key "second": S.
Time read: {"hour": 11, "minute": 5}
